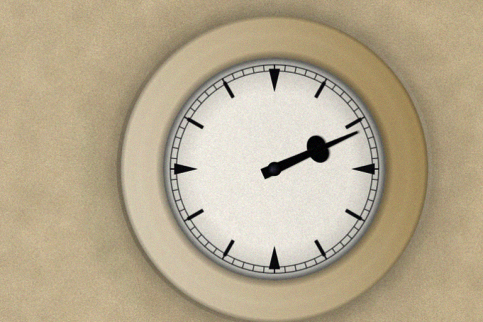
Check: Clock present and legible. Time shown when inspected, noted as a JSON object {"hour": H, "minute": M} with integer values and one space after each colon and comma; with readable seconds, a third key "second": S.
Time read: {"hour": 2, "minute": 11}
